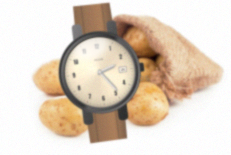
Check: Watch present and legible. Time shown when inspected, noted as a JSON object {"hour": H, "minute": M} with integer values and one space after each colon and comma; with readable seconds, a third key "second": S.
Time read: {"hour": 2, "minute": 24}
